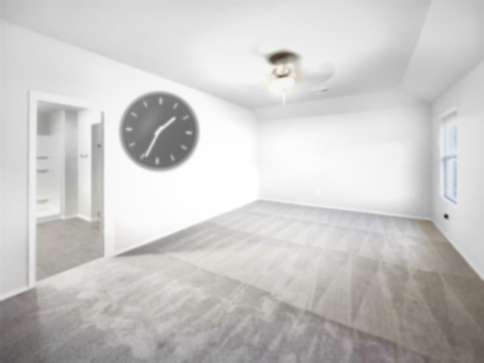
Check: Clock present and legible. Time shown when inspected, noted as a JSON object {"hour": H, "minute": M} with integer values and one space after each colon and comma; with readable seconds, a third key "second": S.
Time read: {"hour": 1, "minute": 34}
